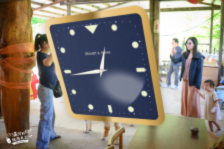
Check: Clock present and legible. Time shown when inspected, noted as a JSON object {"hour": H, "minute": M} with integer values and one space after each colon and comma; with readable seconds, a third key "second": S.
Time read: {"hour": 12, "minute": 44}
